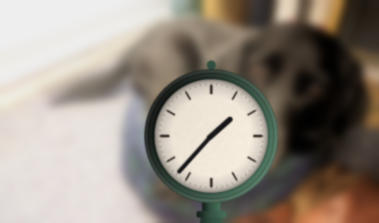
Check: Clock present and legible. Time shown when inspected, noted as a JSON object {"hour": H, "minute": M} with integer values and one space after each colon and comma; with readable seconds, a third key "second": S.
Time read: {"hour": 1, "minute": 37}
